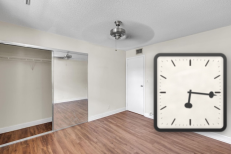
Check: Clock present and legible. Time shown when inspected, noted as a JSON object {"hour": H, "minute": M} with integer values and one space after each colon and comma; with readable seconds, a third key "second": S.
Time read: {"hour": 6, "minute": 16}
